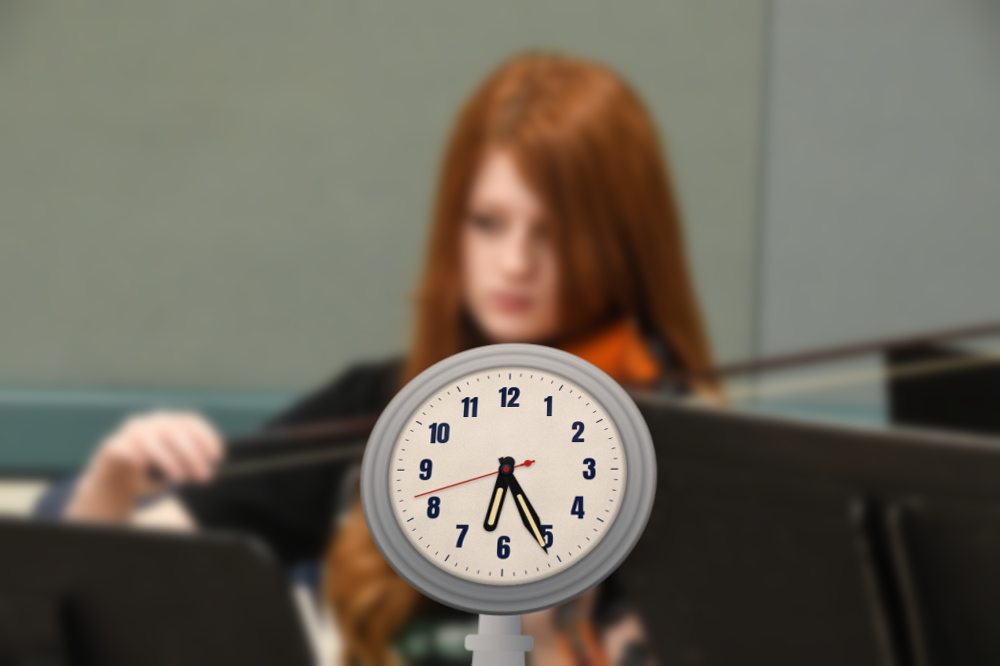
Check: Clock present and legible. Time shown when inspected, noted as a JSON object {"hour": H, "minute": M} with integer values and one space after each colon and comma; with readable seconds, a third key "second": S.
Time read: {"hour": 6, "minute": 25, "second": 42}
